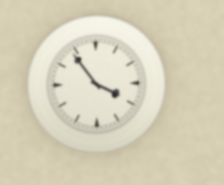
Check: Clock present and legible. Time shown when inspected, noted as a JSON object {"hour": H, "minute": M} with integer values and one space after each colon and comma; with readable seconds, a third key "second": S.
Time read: {"hour": 3, "minute": 54}
